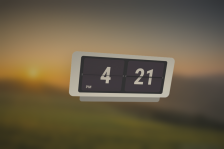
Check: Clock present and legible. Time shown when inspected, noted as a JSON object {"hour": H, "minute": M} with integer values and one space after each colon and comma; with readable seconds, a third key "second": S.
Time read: {"hour": 4, "minute": 21}
